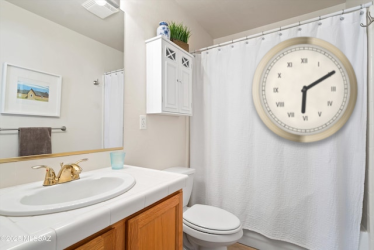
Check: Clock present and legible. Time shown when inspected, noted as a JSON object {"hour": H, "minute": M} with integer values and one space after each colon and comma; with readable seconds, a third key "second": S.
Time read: {"hour": 6, "minute": 10}
